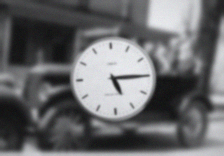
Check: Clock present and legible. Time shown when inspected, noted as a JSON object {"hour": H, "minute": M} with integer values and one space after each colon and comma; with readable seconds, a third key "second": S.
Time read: {"hour": 5, "minute": 15}
